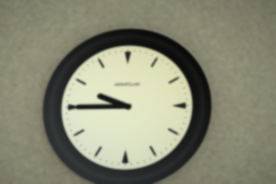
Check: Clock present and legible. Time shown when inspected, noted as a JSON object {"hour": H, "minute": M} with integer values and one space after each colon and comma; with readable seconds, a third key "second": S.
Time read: {"hour": 9, "minute": 45}
